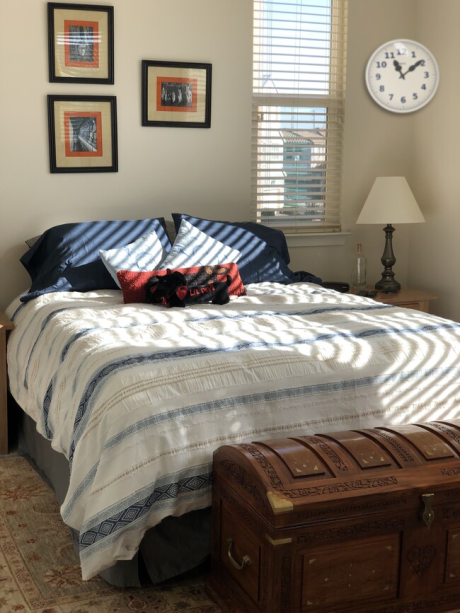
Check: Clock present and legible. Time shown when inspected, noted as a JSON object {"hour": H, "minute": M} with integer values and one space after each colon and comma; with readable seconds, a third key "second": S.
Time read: {"hour": 11, "minute": 9}
